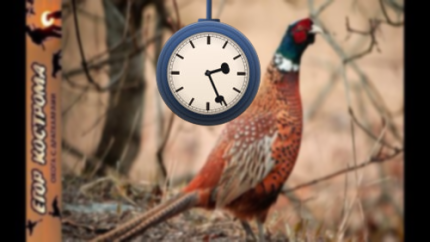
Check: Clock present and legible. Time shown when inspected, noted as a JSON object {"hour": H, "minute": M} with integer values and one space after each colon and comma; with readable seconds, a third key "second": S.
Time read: {"hour": 2, "minute": 26}
